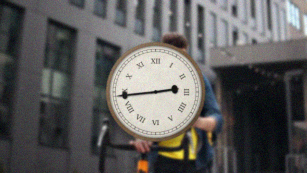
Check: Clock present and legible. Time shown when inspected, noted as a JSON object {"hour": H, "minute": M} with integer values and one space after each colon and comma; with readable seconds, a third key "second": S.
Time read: {"hour": 2, "minute": 44}
